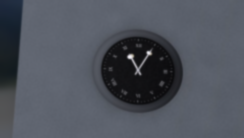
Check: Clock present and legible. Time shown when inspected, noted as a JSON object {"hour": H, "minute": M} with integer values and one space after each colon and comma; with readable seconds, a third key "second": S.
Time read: {"hour": 11, "minute": 5}
